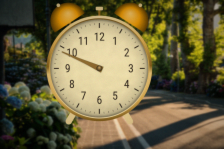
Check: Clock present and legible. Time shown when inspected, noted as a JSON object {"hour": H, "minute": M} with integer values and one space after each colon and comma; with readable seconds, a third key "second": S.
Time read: {"hour": 9, "minute": 49}
